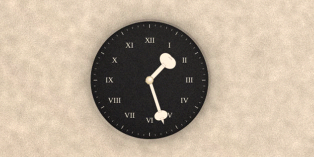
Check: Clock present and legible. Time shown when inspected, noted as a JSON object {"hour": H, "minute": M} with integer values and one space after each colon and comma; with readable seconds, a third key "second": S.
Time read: {"hour": 1, "minute": 27}
